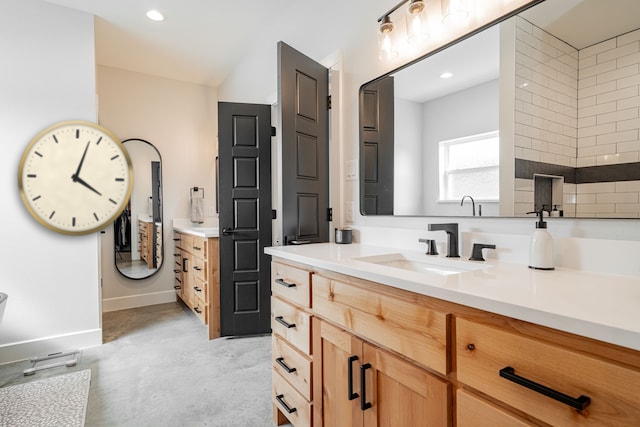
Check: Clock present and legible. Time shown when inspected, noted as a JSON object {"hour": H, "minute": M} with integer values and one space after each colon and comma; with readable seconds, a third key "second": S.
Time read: {"hour": 4, "minute": 3}
